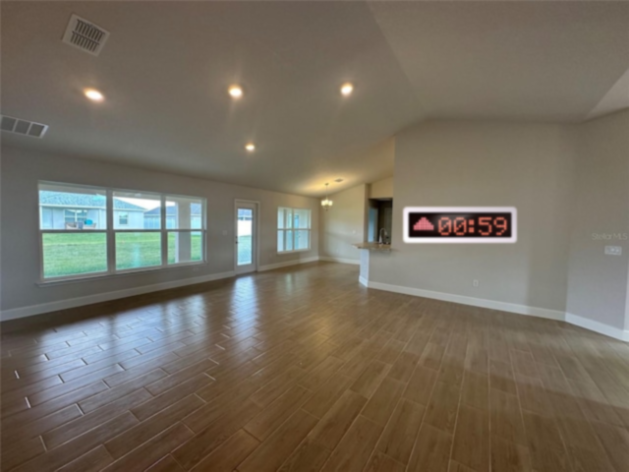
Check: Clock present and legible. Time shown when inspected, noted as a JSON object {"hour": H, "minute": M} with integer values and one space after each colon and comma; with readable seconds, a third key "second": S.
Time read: {"hour": 0, "minute": 59}
